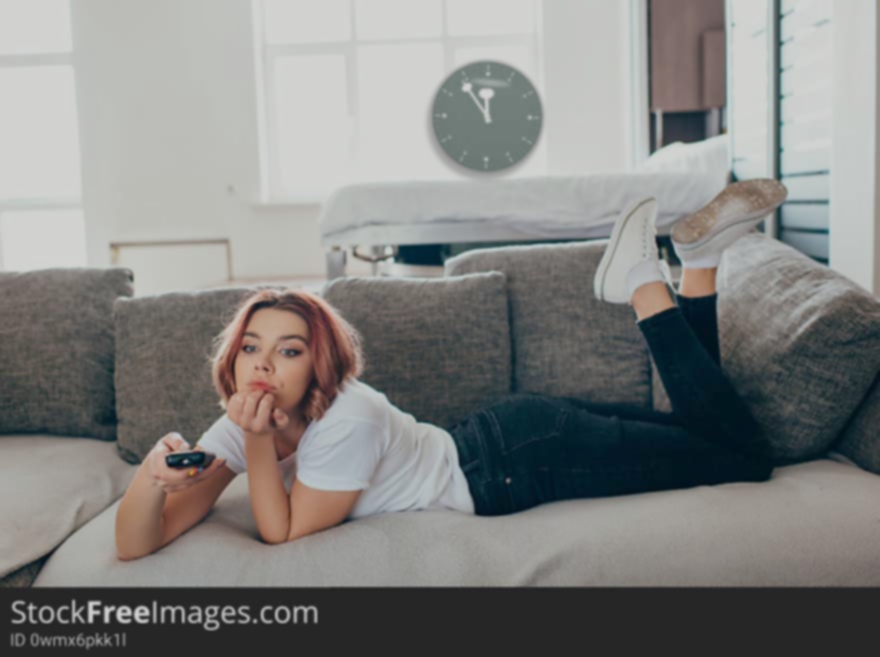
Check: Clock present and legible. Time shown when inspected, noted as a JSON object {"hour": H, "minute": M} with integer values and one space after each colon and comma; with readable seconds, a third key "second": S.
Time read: {"hour": 11, "minute": 54}
